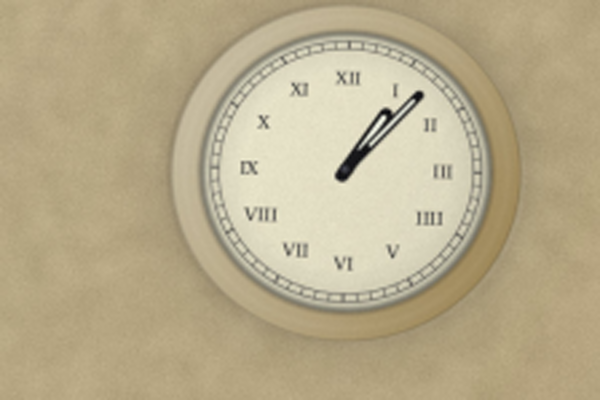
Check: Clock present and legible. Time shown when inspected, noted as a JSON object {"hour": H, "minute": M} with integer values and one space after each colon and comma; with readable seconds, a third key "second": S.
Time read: {"hour": 1, "minute": 7}
